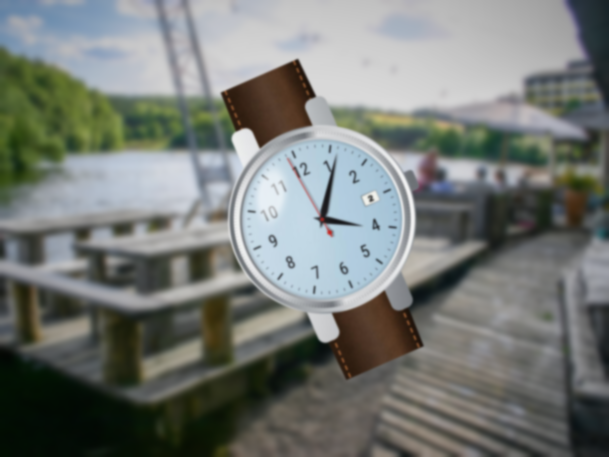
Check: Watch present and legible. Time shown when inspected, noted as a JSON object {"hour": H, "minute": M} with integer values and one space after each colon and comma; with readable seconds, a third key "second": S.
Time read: {"hour": 4, "minute": 5, "second": 59}
